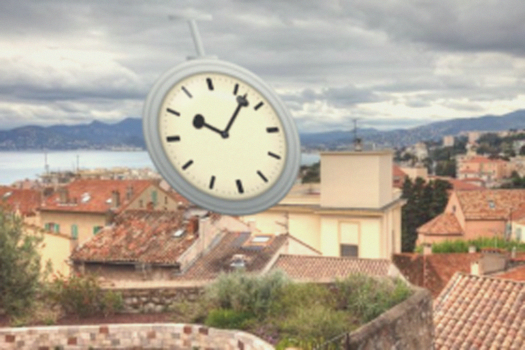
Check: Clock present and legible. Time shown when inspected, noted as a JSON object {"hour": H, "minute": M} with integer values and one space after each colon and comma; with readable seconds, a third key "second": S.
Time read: {"hour": 10, "minute": 7}
